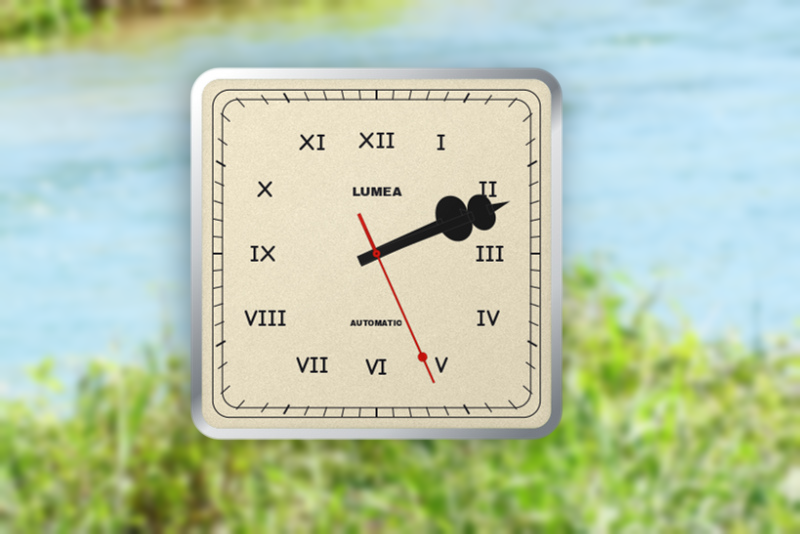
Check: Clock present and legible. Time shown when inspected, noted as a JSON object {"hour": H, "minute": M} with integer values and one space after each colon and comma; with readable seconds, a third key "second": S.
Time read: {"hour": 2, "minute": 11, "second": 26}
